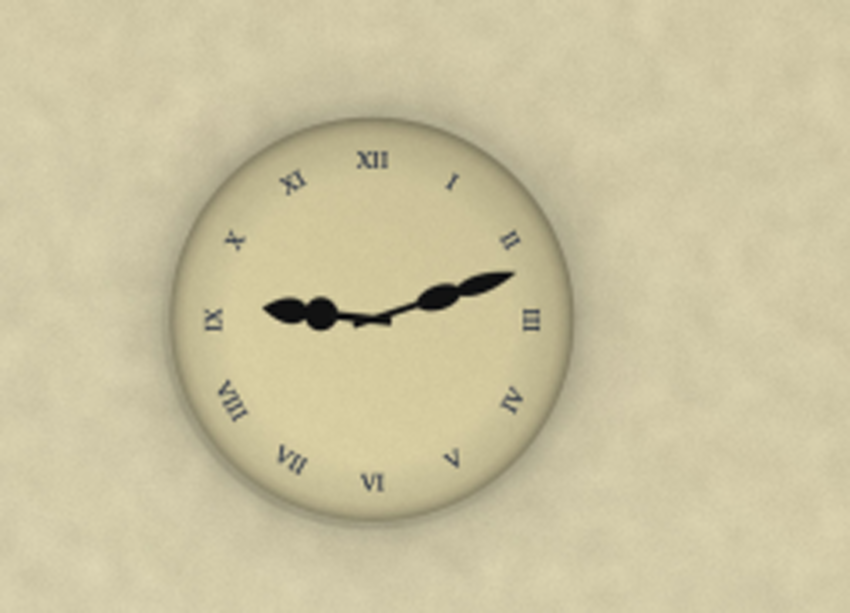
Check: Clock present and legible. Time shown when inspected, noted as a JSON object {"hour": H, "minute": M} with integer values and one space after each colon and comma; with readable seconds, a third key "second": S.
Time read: {"hour": 9, "minute": 12}
